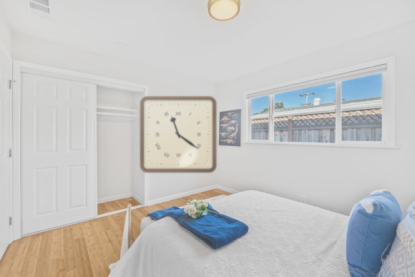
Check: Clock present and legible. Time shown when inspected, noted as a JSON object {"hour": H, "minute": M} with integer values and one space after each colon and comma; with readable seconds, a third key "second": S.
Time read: {"hour": 11, "minute": 21}
